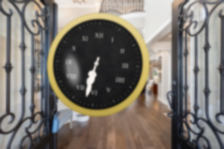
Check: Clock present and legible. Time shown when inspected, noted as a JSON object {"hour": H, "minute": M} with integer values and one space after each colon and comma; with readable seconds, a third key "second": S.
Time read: {"hour": 6, "minute": 32}
